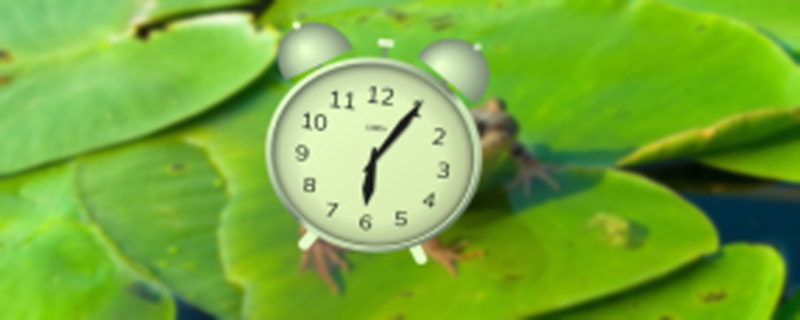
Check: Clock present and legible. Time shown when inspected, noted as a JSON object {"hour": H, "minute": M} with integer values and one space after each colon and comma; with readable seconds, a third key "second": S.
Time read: {"hour": 6, "minute": 5}
